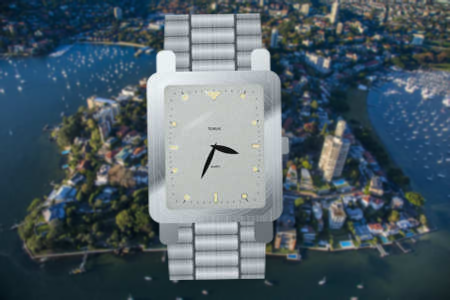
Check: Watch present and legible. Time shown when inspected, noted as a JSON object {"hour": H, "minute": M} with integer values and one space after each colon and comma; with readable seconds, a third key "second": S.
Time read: {"hour": 3, "minute": 34}
